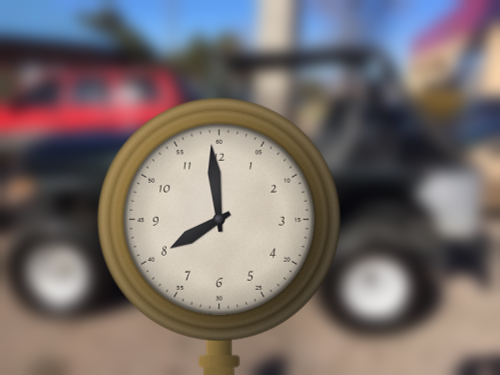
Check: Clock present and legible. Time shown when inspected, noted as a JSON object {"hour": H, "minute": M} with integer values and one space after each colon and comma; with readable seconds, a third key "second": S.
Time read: {"hour": 7, "minute": 59}
